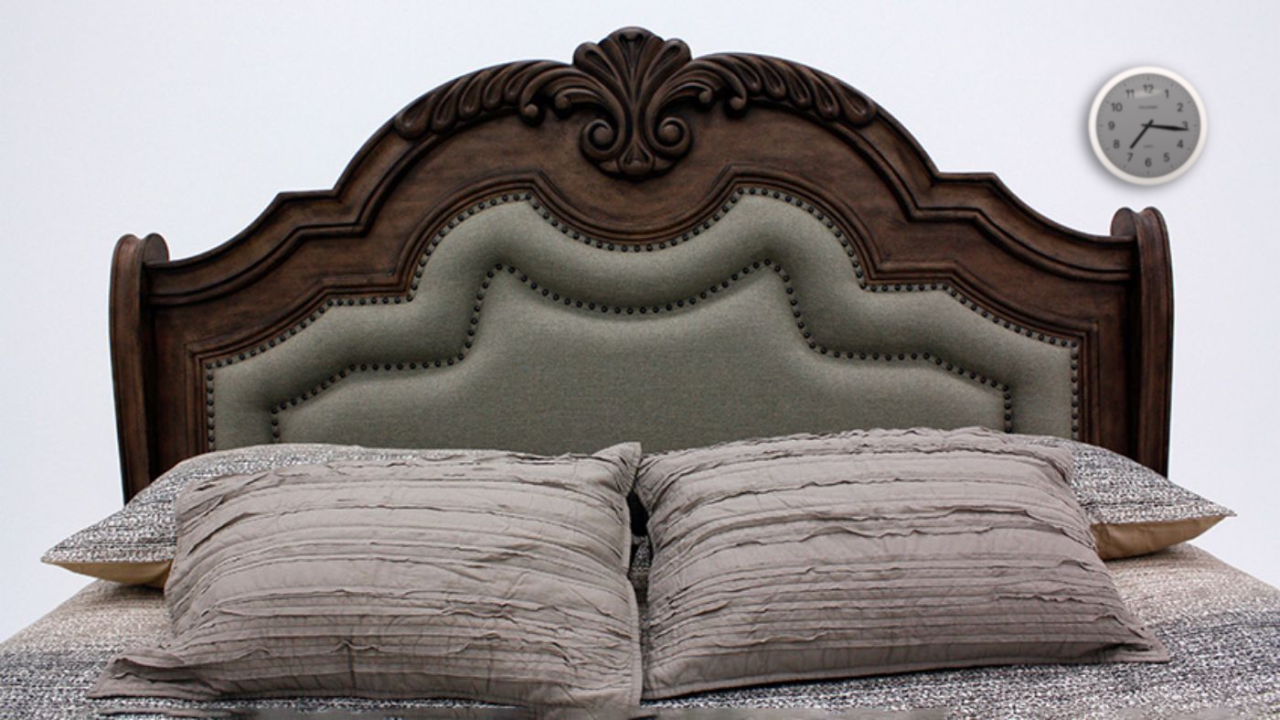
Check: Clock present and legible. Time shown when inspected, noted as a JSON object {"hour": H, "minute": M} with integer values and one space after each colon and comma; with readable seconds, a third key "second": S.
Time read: {"hour": 7, "minute": 16}
